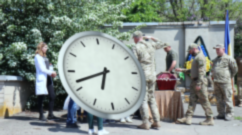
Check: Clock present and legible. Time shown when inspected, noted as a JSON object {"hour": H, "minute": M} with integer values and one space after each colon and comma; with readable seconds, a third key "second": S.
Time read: {"hour": 6, "minute": 42}
